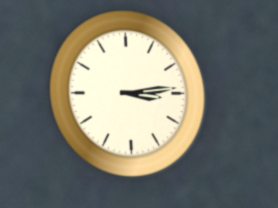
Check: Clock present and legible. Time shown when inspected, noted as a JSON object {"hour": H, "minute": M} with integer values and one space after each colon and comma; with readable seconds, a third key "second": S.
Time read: {"hour": 3, "minute": 14}
